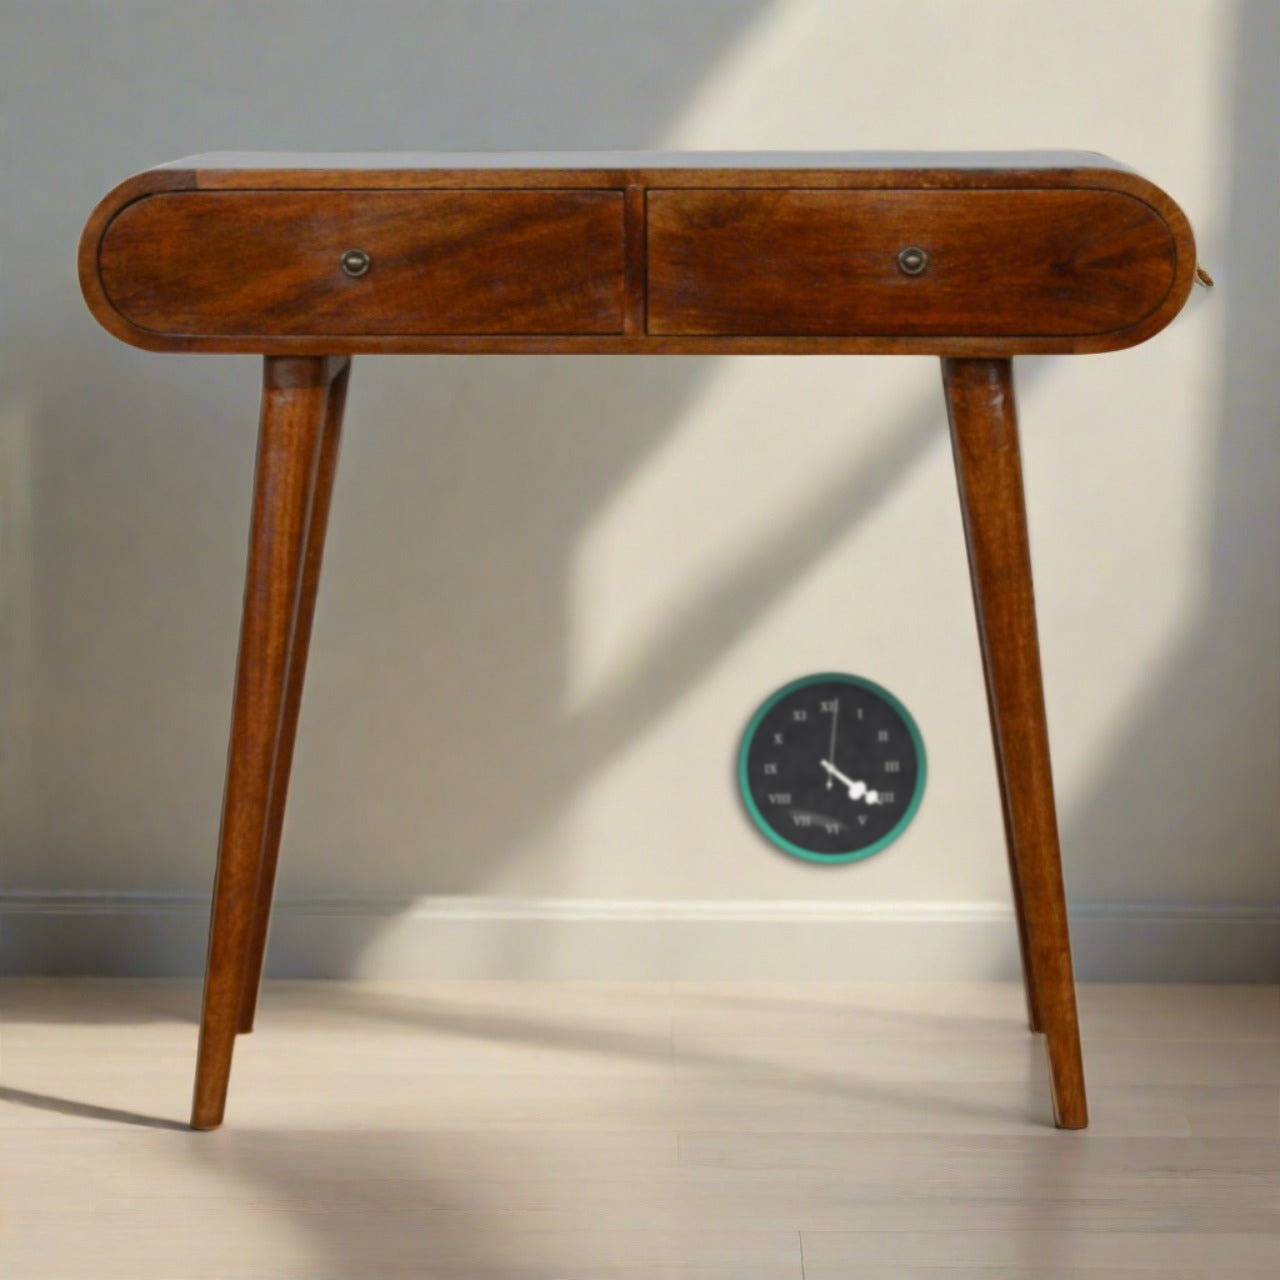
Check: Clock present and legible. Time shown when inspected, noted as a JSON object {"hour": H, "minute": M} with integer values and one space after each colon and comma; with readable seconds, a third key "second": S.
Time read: {"hour": 4, "minute": 21, "second": 1}
